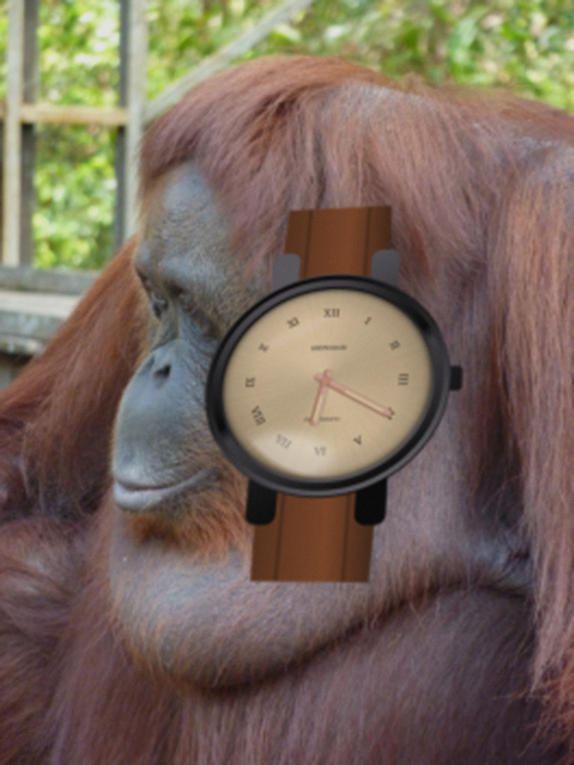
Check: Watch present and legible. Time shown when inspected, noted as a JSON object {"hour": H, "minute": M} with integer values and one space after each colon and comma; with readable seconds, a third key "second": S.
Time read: {"hour": 6, "minute": 20}
